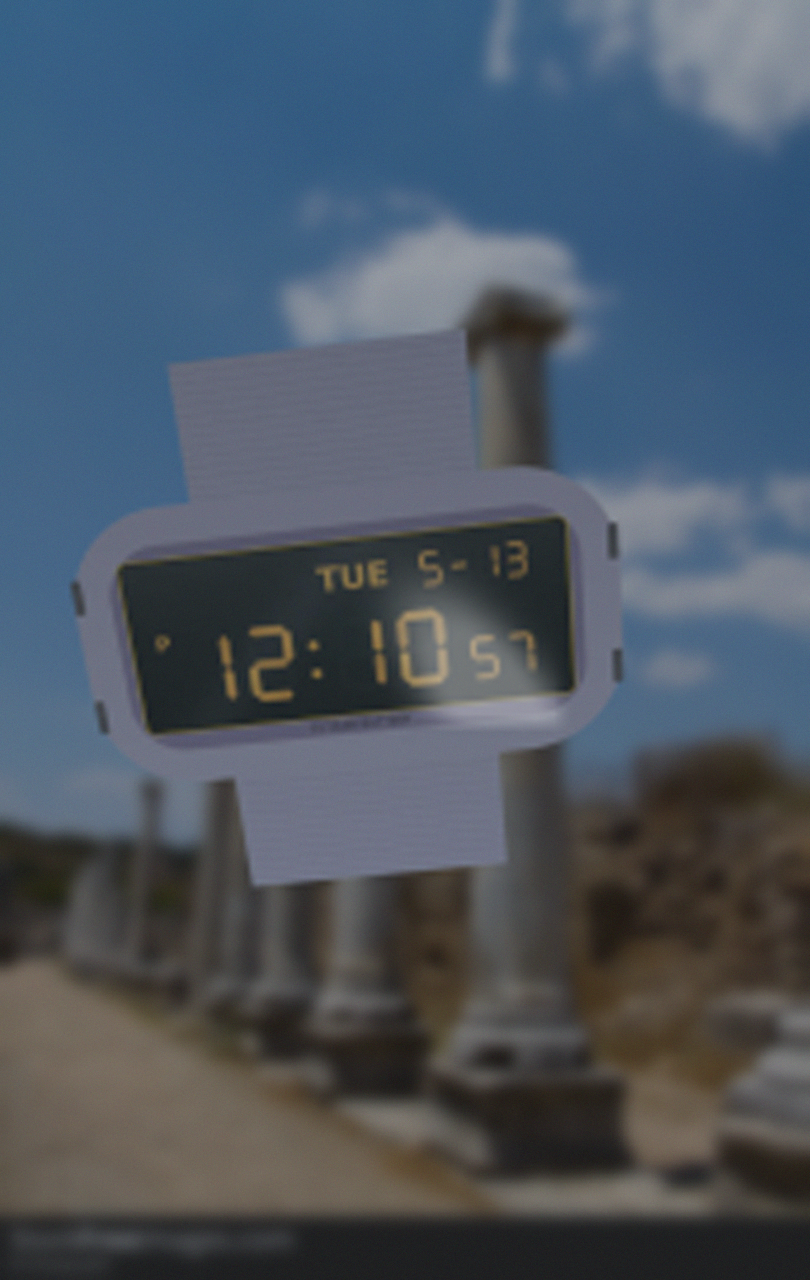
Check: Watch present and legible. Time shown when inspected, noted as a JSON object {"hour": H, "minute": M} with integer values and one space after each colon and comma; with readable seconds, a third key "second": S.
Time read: {"hour": 12, "minute": 10, "second": 57}
